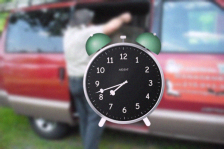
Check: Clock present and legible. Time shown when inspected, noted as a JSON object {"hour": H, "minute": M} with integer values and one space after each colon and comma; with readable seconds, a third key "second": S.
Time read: {"hour": 7, "minute": 42}
